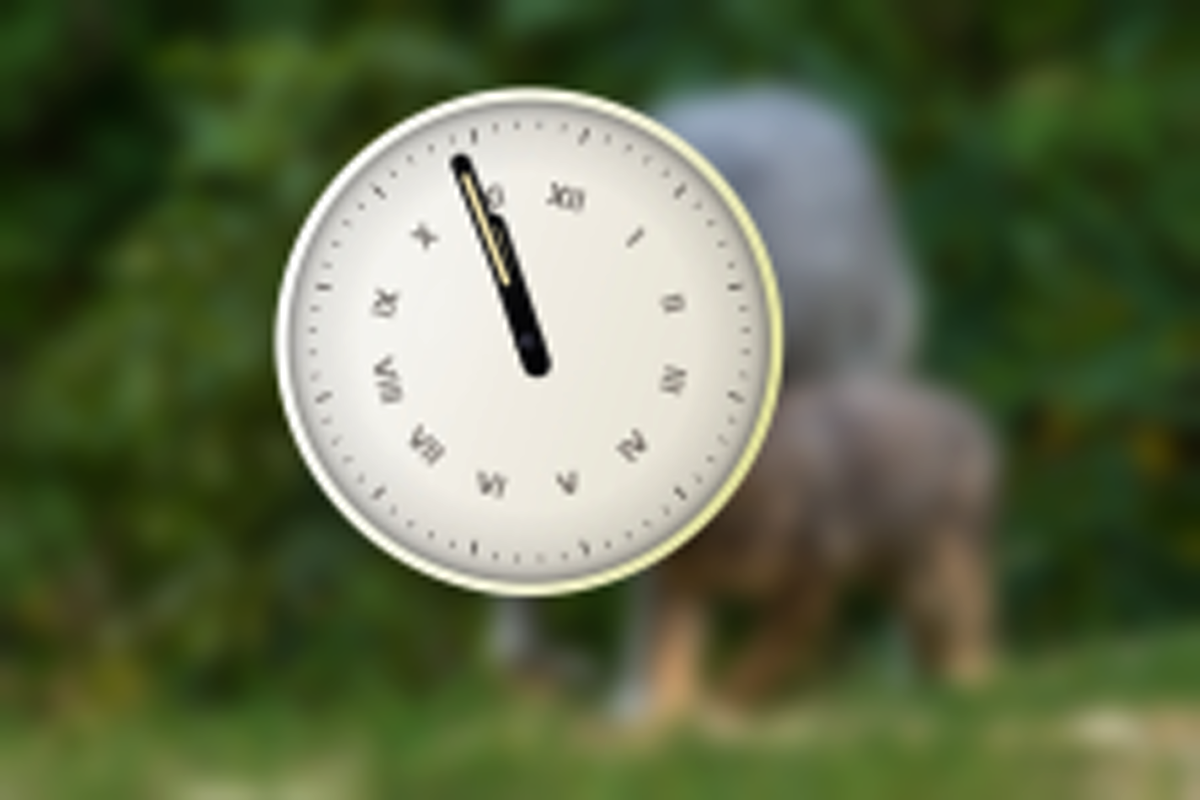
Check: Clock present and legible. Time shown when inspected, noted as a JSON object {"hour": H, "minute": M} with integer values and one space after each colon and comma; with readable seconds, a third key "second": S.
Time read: {"hour": 10, "minute": 54}
